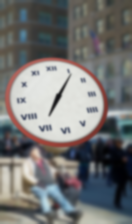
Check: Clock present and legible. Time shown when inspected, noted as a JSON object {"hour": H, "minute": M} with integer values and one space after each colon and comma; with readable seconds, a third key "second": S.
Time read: {"hour": 7, "minute": 6}
